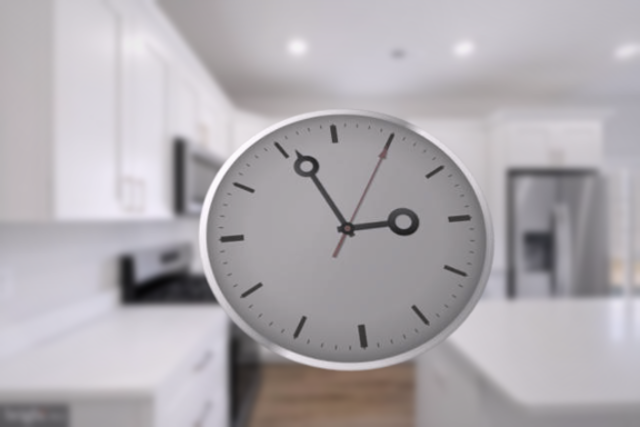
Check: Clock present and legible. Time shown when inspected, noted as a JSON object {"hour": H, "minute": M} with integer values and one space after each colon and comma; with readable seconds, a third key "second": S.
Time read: {"hour": 2, "minute": 56, "second": 5}
